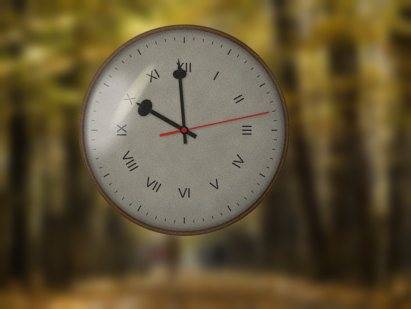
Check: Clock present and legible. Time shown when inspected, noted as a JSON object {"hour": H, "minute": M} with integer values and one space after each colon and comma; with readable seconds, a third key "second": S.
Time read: {"hour": 9, "minute": 59, "second": 13}
